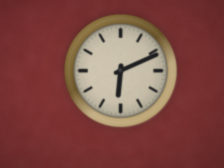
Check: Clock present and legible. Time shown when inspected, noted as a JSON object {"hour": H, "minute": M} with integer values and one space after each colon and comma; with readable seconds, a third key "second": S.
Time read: {"hour": 6, "minute": 11}
